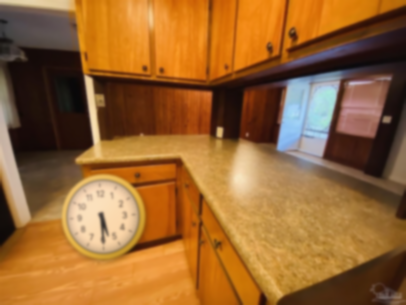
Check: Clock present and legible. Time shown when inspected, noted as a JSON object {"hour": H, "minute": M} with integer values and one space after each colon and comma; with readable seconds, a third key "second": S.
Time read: {"hour": 5, "minute": 30}
